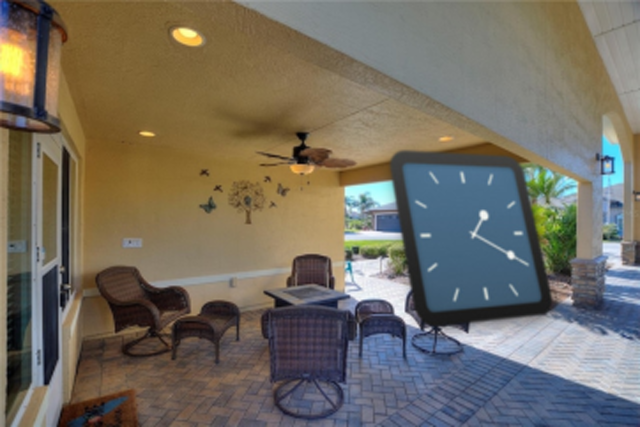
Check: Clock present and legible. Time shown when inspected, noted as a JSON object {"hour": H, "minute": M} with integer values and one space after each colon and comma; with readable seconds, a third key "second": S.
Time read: {"hour": 1, "minute": 20}
